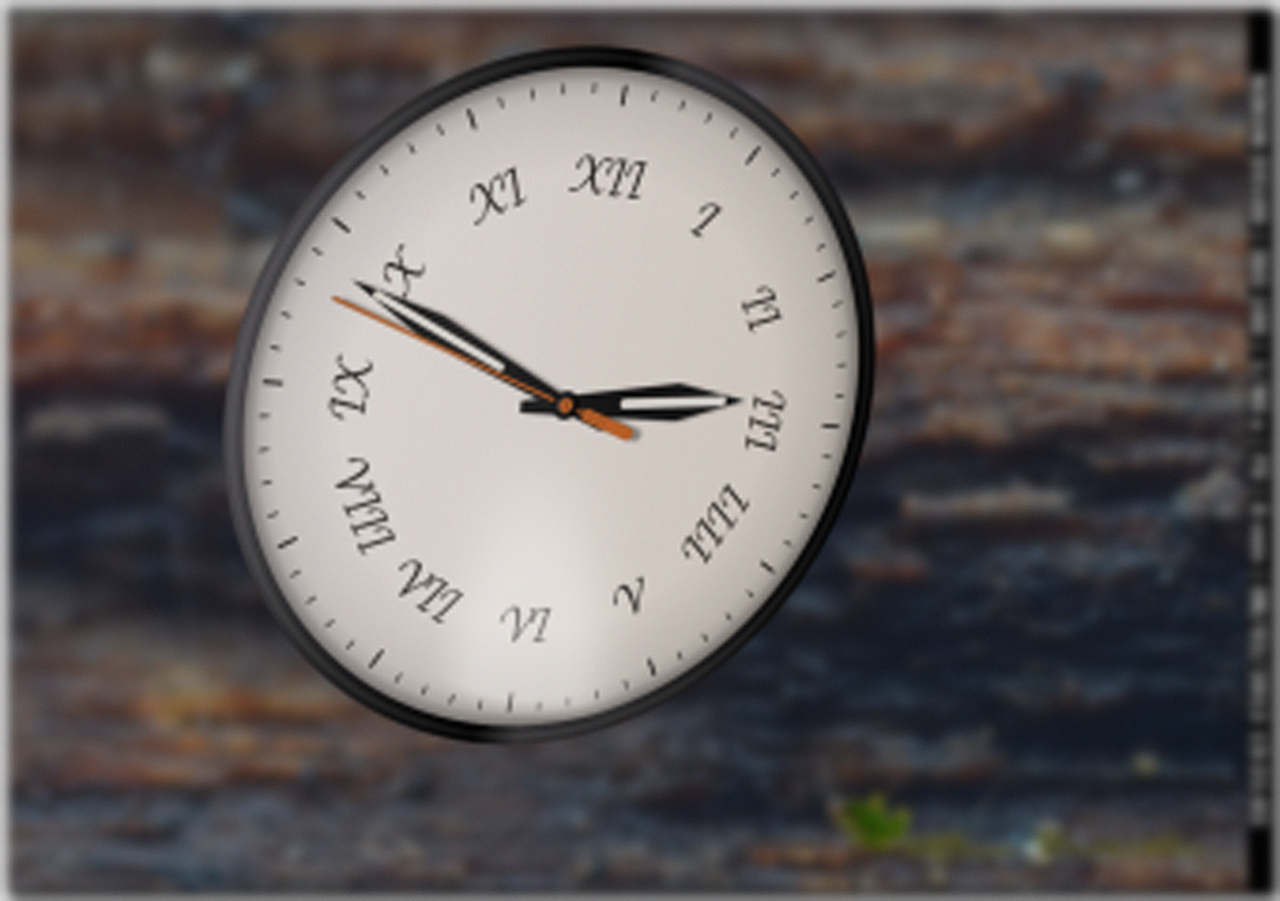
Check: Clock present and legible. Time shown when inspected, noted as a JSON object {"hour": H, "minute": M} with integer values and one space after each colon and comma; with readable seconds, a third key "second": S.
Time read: {"hour": 2, "minute": 48, "second": 48}
